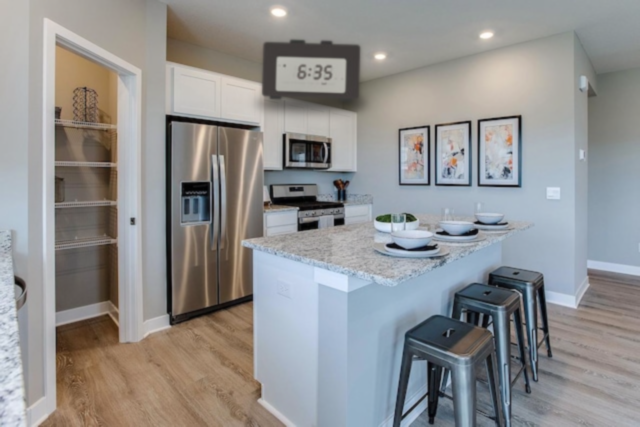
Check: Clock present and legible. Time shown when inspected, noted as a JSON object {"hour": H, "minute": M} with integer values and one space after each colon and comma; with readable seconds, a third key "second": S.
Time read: {"hour": 6, "minute": 35}
